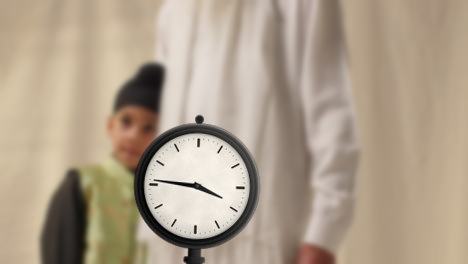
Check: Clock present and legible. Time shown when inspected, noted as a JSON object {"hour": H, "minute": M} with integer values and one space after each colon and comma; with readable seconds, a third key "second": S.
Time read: {"hour": 3, "minute": 46}
